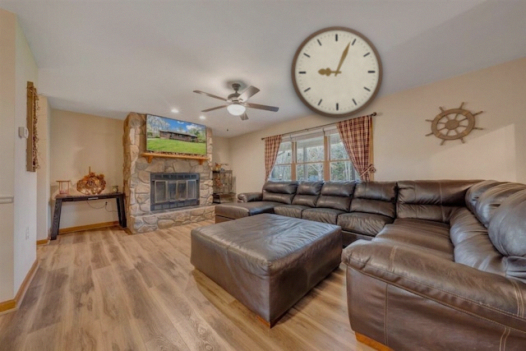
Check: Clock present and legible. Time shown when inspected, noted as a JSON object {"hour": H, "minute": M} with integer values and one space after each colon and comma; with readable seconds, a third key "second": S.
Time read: {"hour": 9, "minute": 4}
